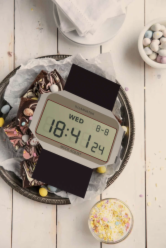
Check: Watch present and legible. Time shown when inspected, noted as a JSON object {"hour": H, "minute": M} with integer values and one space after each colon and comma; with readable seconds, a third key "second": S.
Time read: {"hour": 18, "minute": 41, "second": 24}
